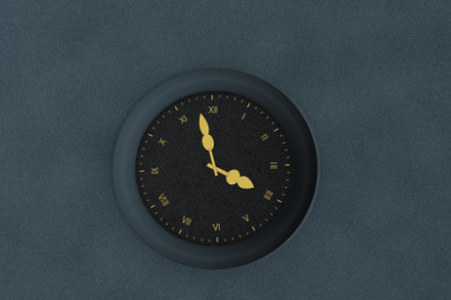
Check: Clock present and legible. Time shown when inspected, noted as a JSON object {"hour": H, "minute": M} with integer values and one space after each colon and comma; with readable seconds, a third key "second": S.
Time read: {"hour": 3, "minute": 58}
